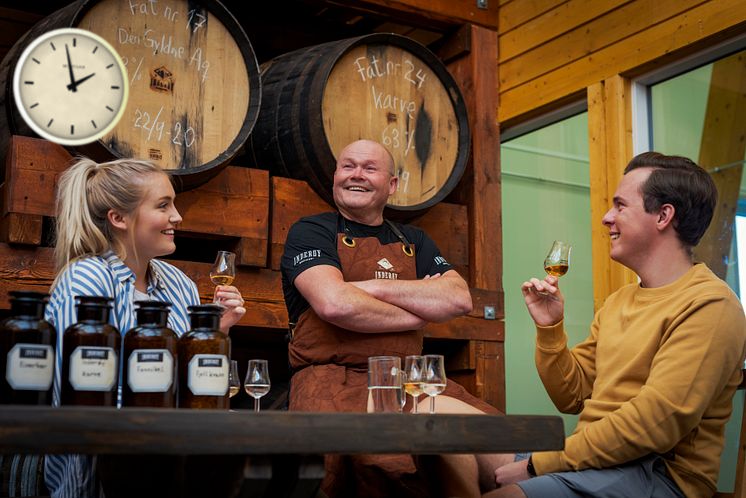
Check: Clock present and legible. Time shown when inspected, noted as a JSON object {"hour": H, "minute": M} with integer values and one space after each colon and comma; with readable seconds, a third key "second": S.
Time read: {"hour": 1, "minute": 58}
